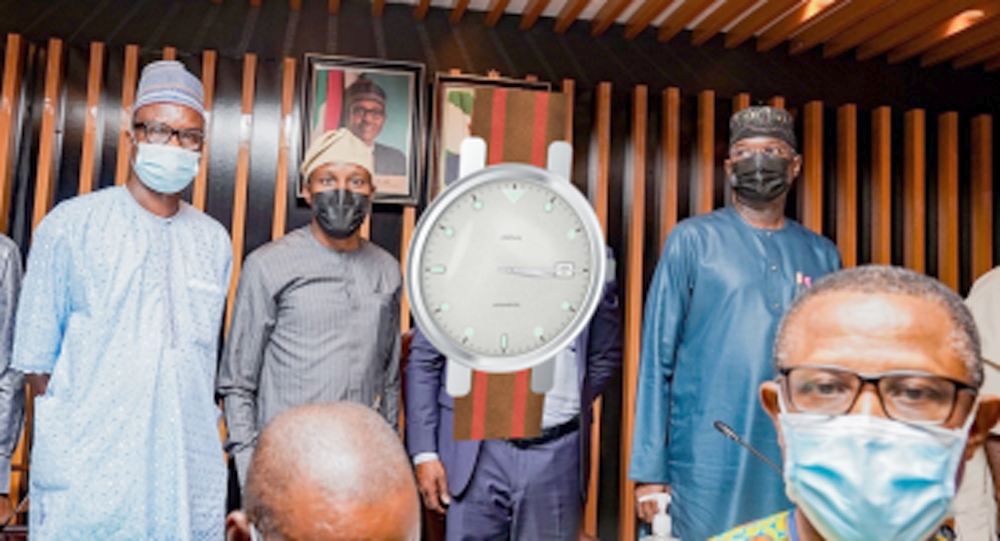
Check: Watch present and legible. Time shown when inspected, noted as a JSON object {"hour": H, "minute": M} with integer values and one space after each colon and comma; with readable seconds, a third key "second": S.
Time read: {"hour": 3, "minute": 15}
